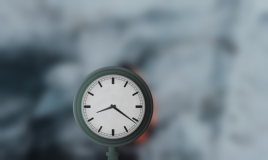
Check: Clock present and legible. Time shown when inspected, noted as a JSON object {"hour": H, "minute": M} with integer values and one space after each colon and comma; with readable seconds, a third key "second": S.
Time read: {"hour": 8, "minute": 21}
